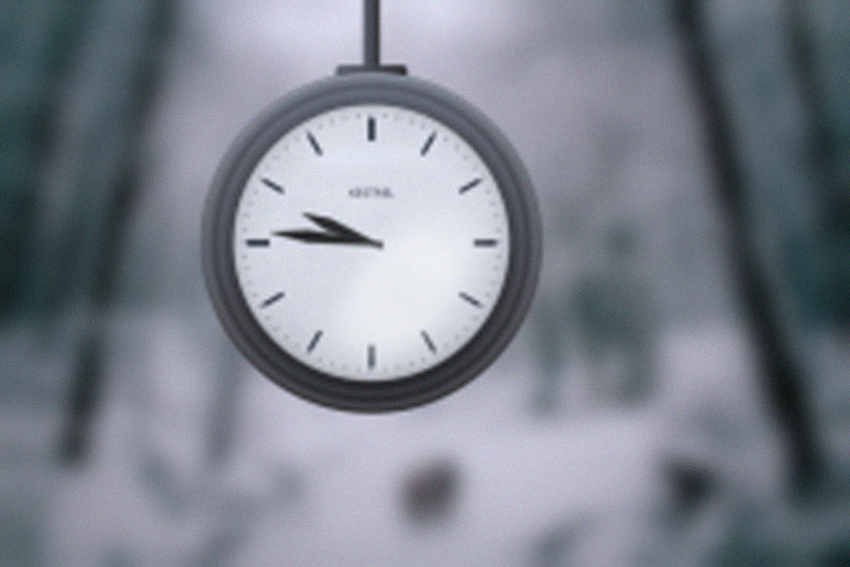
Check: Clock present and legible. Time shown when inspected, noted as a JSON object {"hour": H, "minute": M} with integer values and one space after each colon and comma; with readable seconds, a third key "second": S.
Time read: {"hour": 9, "minute": 46}
